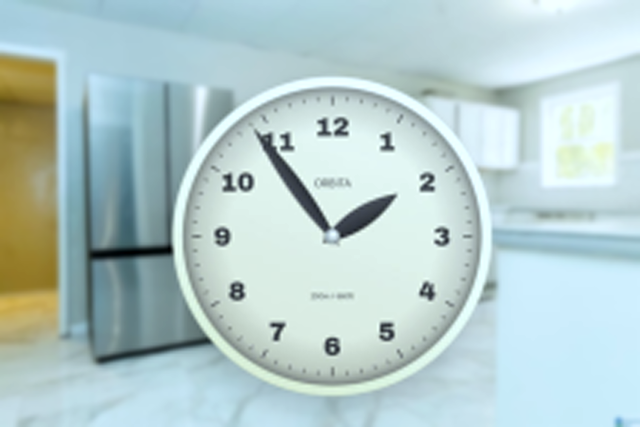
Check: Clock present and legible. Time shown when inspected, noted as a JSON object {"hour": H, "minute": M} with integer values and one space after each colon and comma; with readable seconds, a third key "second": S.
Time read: {"hour": 1, "minute": 54}
